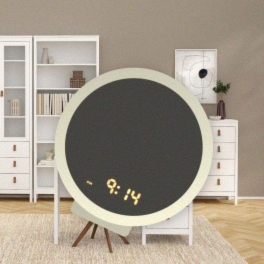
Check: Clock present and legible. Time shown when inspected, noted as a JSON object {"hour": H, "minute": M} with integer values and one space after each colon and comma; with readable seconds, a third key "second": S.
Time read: {"hour": 9, "minute": 14}
